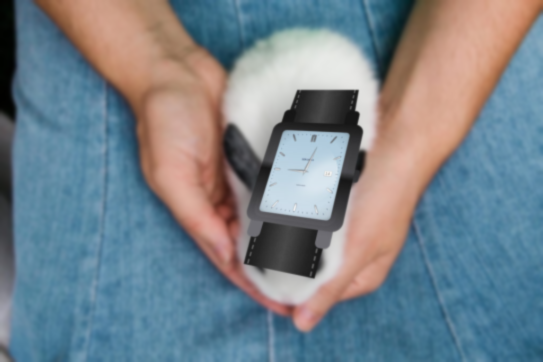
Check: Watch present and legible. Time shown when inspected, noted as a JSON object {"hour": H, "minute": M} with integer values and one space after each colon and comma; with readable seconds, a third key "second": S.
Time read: {"hour": 9, "minute": 2}
